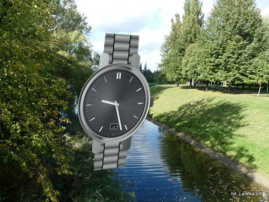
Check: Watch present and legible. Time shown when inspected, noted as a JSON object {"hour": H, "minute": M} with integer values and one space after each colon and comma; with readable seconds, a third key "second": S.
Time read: {"hour": 9, "minute": 27}
